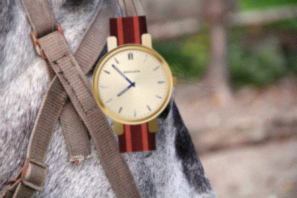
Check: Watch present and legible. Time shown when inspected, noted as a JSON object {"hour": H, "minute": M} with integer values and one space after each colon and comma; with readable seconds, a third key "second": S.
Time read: {"hour": 7, "minute": 53}
